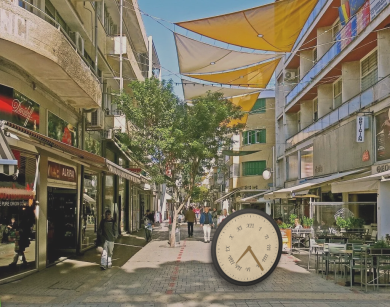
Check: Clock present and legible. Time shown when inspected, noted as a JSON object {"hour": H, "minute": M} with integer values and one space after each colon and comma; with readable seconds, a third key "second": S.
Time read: {"hour": 7, "minute": 24}
